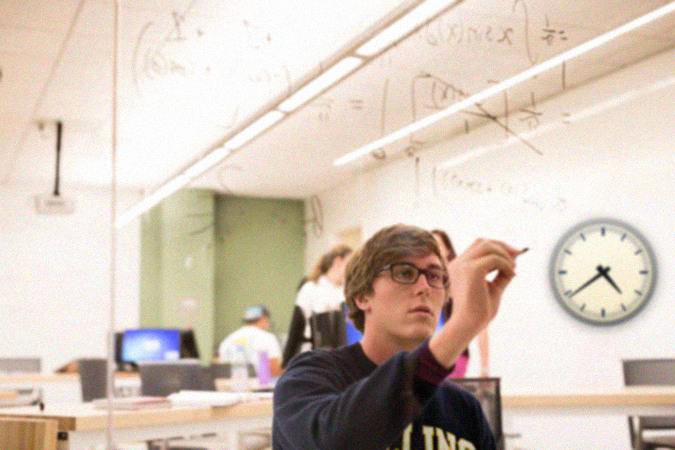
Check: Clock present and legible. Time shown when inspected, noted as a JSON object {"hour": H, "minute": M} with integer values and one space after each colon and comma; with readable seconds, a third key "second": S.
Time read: {"hour": 4, "minute": 39}
